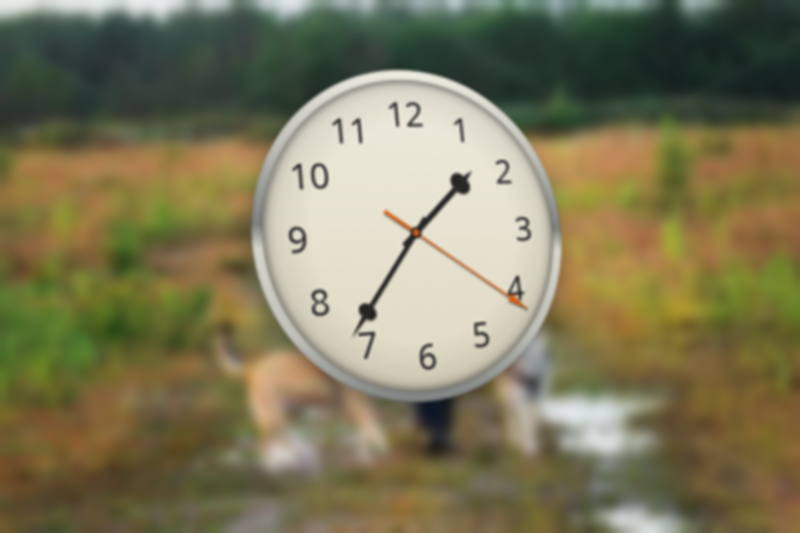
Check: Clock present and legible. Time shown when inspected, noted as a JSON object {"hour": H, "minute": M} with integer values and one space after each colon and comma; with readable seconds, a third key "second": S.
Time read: {"hour": 1, "minute": 36, "second": 21}
